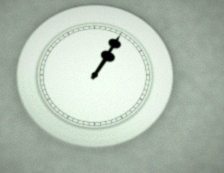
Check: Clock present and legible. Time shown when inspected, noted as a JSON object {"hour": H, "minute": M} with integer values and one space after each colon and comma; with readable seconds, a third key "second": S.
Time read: {"hour": 1, "minute": 5}
